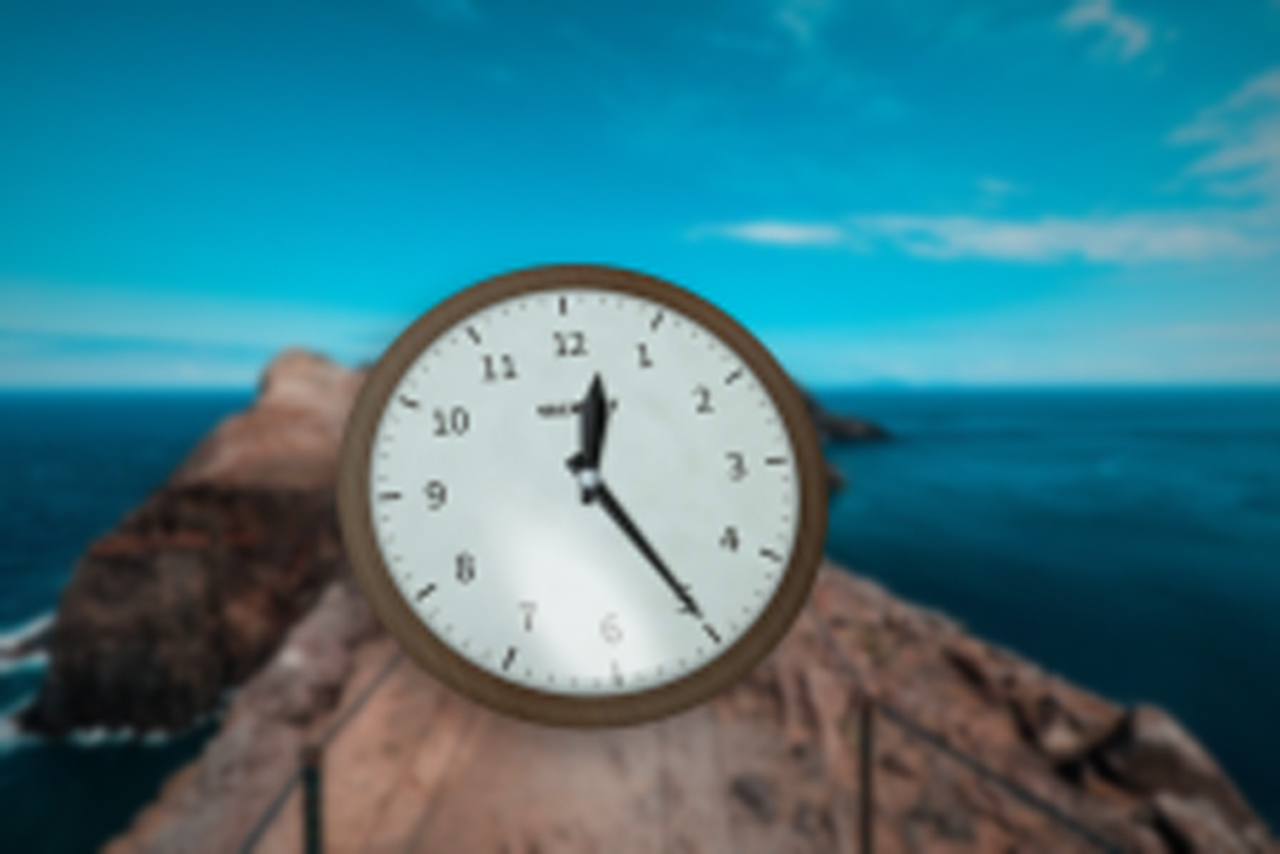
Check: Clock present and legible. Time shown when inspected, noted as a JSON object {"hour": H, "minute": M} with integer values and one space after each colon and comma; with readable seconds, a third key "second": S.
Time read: {"hour": 12, "minute": 25}
